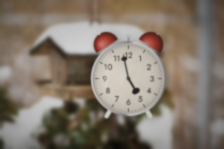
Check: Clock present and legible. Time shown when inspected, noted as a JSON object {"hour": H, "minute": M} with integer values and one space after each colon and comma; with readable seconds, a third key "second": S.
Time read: {"hour": 4, "minute": 58}
